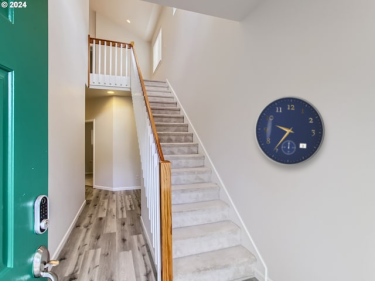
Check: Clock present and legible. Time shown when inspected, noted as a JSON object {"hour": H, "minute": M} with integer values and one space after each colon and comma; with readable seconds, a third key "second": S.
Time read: {"hour": 9, "minute": 36}
